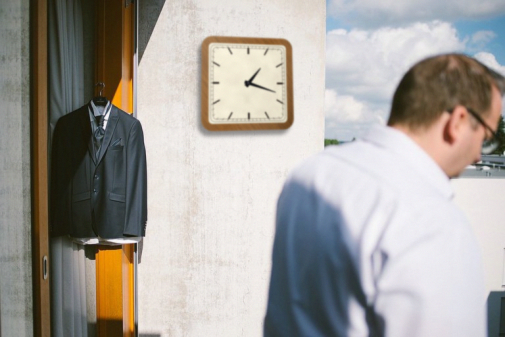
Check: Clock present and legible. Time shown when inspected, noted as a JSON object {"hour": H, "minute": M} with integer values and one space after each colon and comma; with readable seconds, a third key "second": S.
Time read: {"hour": 1, "minute": 18}
